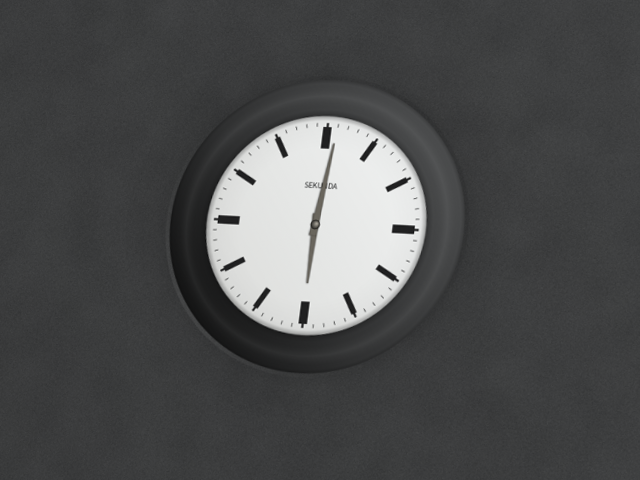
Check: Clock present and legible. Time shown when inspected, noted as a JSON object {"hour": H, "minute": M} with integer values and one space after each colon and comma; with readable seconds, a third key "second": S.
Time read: {"hour": 6, "minute": 1}
